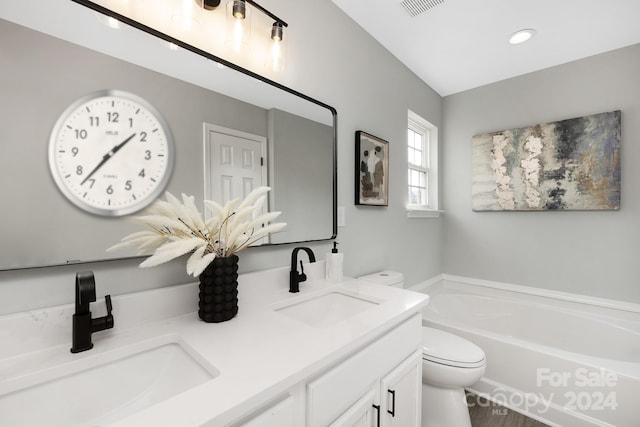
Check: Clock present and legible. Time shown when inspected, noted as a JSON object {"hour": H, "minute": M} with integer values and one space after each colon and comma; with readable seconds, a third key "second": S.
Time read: {"hour": 1, "minute": 37}
